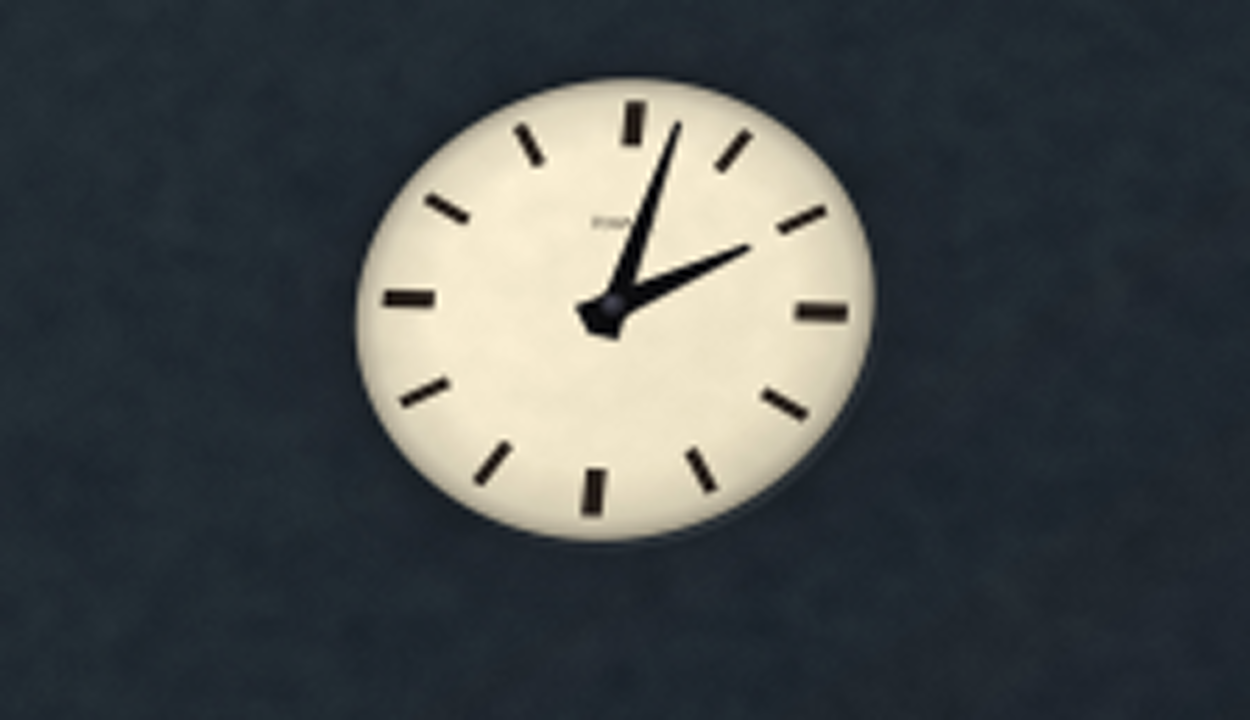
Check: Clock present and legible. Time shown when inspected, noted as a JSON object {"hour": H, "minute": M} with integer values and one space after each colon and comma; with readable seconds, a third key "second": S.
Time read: {"hour": 2, "minute": 2}
